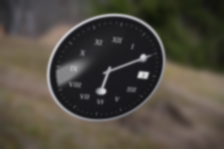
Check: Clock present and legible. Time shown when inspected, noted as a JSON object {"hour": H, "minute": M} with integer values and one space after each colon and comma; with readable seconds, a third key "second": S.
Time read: {"hour": 6, "minute": 10}
